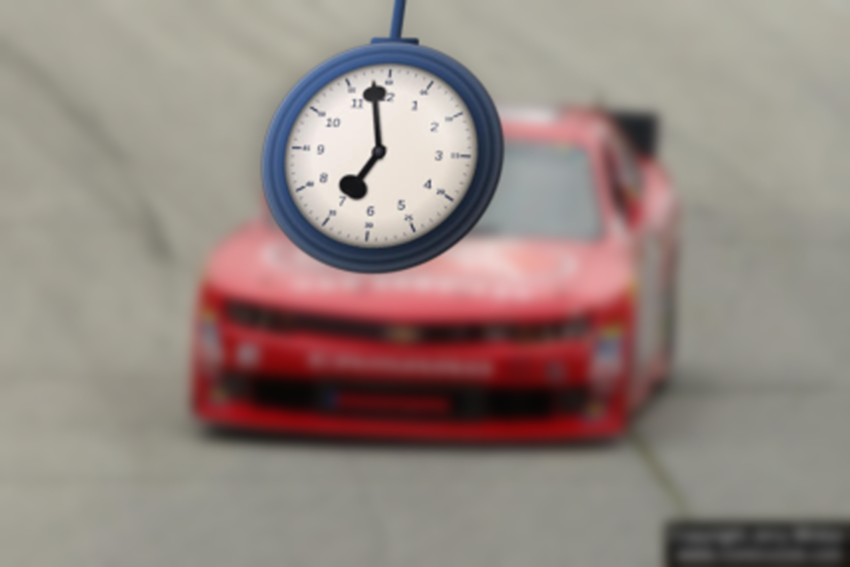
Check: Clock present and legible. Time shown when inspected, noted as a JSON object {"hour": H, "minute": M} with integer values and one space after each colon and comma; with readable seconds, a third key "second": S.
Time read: {"hour": 6, "minute": 58}
